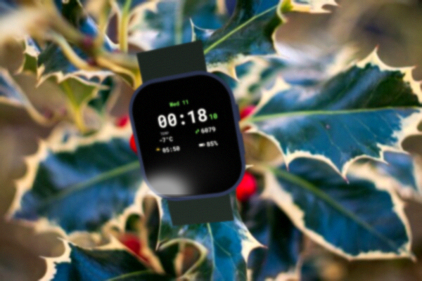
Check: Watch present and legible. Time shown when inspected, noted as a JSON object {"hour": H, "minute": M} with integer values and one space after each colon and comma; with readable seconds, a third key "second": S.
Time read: {"hour": 0, "minute": 18}
